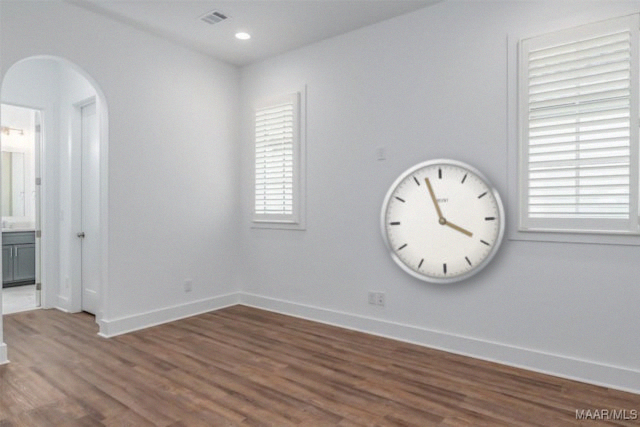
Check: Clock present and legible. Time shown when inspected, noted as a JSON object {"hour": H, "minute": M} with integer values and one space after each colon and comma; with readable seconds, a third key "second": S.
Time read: {"hour": 3, "minute": 57}
